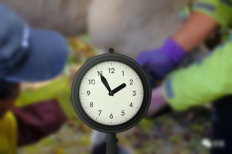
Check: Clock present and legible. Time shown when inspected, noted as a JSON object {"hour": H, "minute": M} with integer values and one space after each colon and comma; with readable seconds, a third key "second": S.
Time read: {"hour": 1, "minute": 55}
